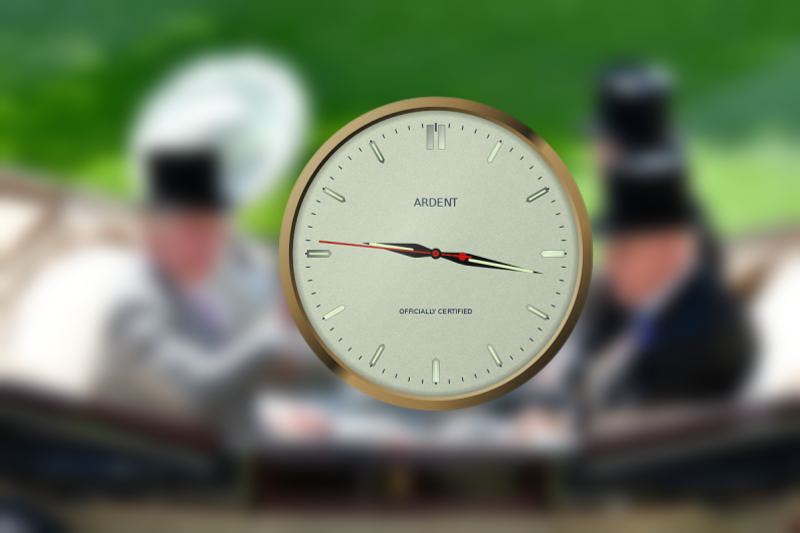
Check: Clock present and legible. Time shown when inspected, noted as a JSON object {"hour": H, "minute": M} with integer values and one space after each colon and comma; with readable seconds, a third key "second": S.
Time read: {"hour": 9, "minute": 16, "second": 46}
